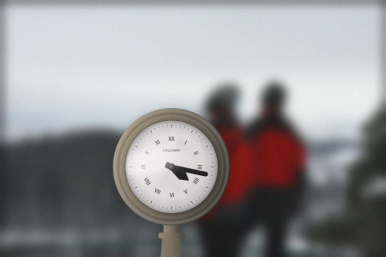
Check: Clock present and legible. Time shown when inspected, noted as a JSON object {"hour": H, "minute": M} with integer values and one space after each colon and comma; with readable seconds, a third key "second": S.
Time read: {"hour": 4, "minute": 17}
